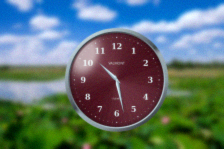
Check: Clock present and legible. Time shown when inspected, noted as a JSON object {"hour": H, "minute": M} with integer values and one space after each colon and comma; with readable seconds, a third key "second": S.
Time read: {"hour": 10, "minute": 28}
